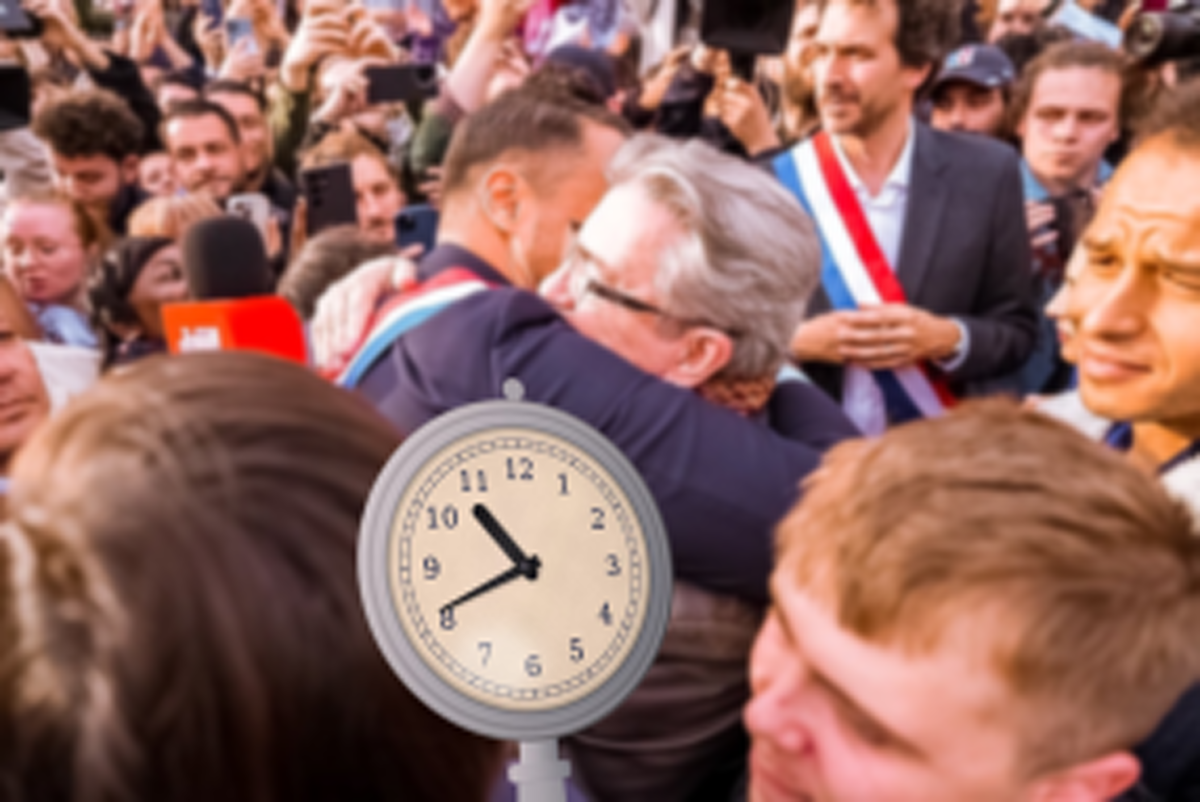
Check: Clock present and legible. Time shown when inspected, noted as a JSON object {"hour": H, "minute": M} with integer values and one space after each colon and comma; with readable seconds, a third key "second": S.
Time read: {"hour": 10, "minute": 41}
